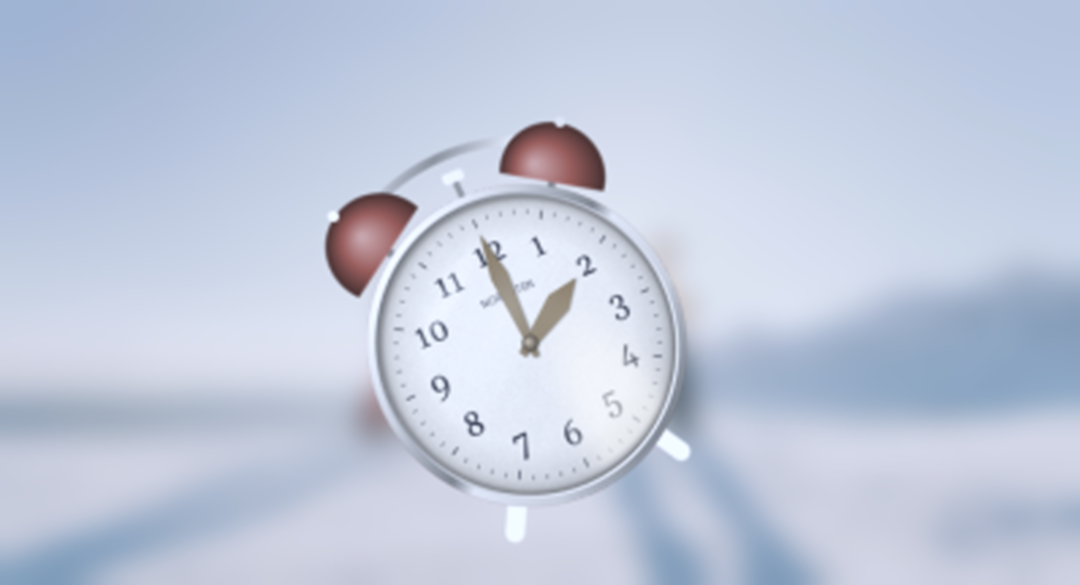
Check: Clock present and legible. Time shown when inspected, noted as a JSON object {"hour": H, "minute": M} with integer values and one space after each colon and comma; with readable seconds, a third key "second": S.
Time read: {"hour": 2, "minute": 0}
